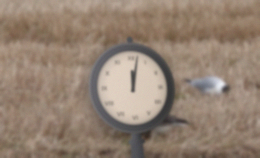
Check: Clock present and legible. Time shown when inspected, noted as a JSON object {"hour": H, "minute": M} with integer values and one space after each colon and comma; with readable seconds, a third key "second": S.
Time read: {"hour": 12, "minute": 2}
